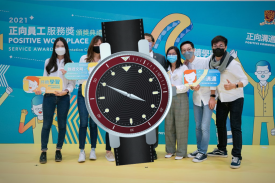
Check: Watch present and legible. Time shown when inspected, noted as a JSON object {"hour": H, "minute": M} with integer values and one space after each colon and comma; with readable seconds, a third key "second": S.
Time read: {"hour": 3, "minute": 50}
